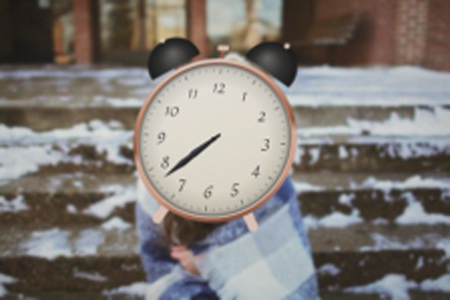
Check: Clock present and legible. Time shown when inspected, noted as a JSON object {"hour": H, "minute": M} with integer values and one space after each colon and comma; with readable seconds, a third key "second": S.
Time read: {"hour": 7, "minute": 38}
